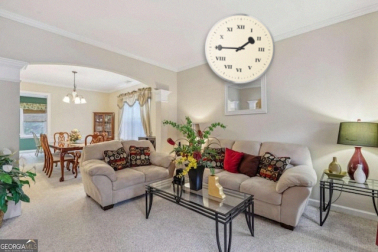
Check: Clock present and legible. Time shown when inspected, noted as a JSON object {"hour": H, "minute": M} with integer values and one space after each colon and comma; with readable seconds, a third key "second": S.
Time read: {"hour": 1, "minute": 45}
